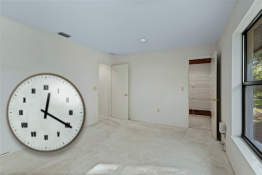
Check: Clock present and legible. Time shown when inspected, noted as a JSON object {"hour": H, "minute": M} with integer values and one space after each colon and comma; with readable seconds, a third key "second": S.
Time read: {"hour": 12, "minute": 20}
